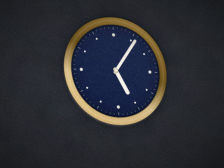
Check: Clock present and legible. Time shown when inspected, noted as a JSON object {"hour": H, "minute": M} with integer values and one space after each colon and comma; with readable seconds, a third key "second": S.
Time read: {"hour": 5, "minute": 6}
